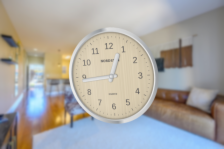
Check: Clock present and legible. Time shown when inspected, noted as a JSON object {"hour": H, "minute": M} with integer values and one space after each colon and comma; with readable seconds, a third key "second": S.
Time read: {"hour": 12, "minute": 44}
